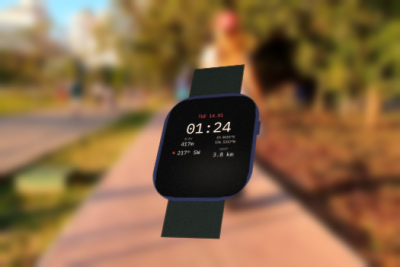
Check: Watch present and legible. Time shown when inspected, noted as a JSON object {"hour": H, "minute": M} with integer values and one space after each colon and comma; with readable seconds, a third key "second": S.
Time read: {"hour": 1, "minute": 24}
